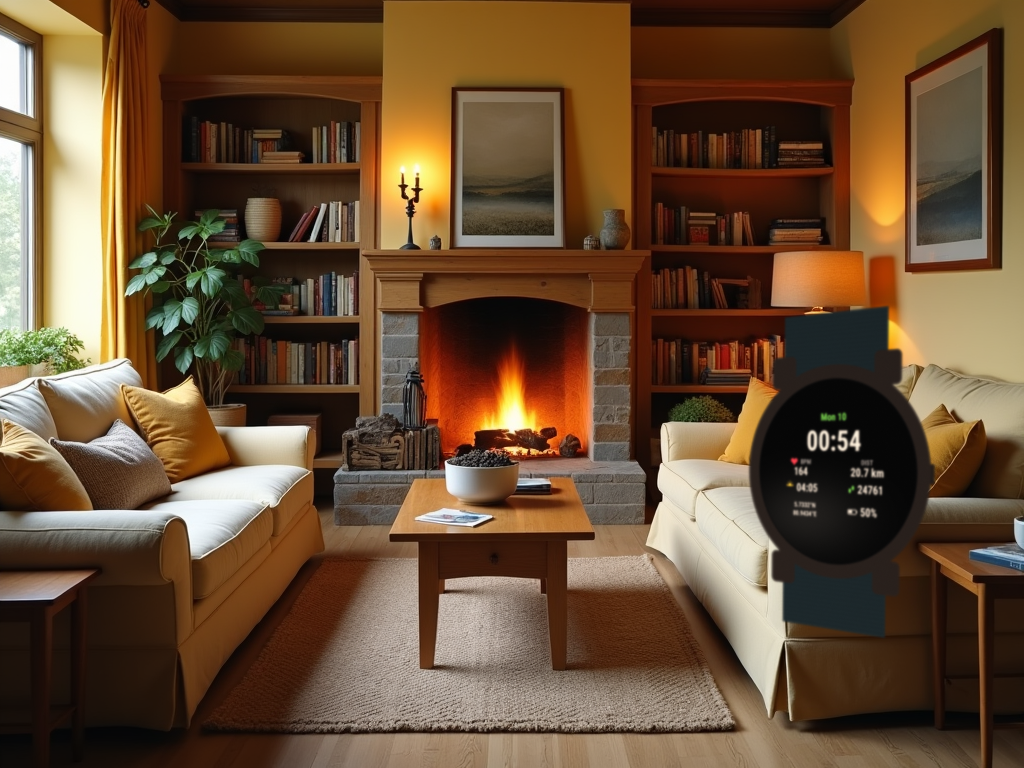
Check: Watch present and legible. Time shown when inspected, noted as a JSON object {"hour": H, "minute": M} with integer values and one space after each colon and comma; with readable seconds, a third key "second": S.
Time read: {"hour": 0, "minute": 54}
